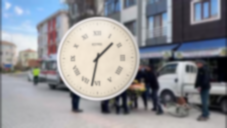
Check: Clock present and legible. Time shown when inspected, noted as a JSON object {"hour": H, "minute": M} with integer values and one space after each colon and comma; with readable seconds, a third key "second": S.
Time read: {"hour": 1, "minute": 32}
